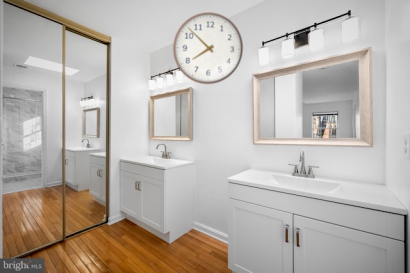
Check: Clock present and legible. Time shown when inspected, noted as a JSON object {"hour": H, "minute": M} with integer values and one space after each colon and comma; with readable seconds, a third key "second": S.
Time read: {"hour": 7, "minute": 52}
